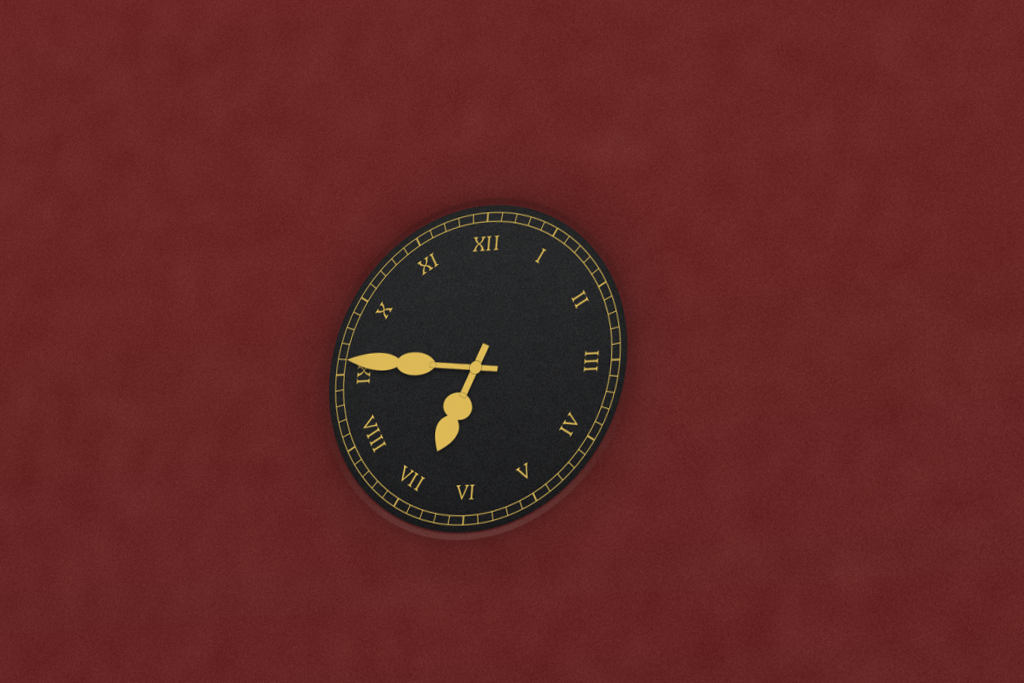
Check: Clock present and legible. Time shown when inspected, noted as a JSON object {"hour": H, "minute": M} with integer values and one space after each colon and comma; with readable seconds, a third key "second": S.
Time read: {"hour": 6, "minute": 46}
